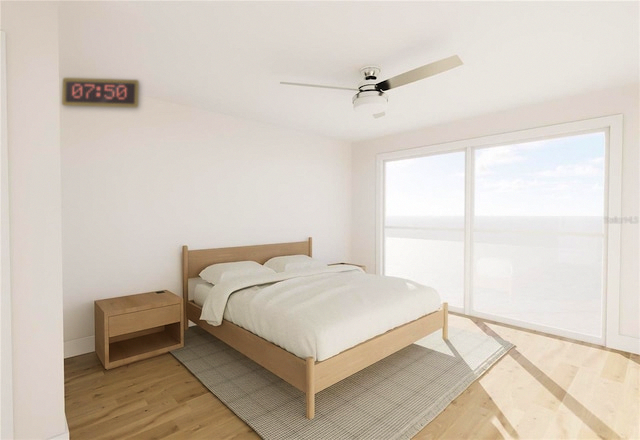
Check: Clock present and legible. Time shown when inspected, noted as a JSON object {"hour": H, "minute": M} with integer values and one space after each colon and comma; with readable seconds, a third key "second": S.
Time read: {"hour": 7, "minute": 50}
